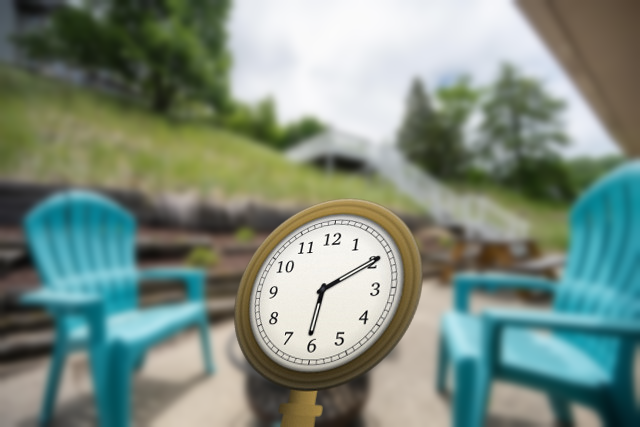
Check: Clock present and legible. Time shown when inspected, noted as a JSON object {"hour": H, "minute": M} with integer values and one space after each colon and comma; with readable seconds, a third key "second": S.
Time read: {"hour": 6, "minute": 10}
